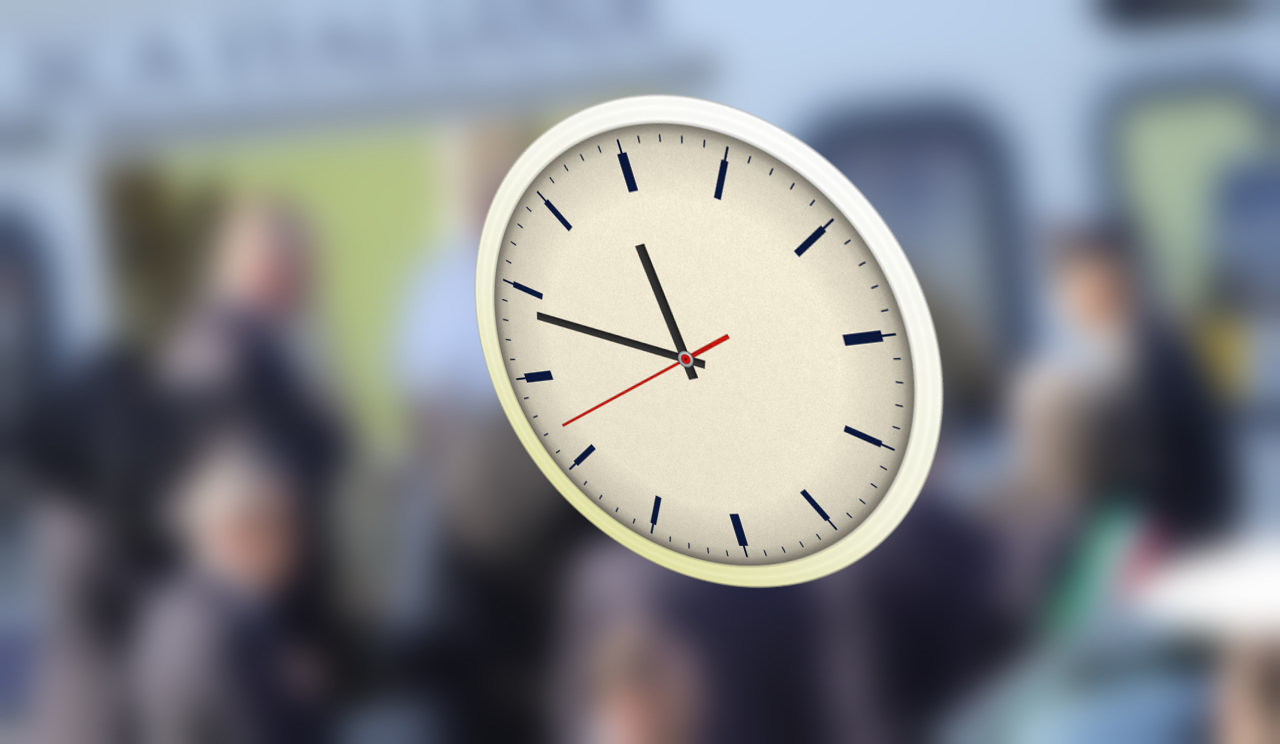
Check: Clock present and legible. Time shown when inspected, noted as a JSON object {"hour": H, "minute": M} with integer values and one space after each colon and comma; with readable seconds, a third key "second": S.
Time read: {"hour": 11, "minute": 48, "second": 42}
